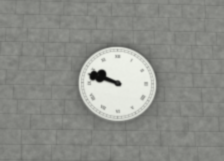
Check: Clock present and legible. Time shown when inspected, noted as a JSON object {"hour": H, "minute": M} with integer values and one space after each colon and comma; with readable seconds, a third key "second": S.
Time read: {"hour": 9, "minute": 48}
